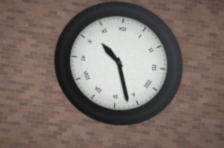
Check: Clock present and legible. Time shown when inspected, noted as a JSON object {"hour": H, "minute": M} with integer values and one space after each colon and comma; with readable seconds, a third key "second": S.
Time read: {"hour": 10, "minute": 27}
